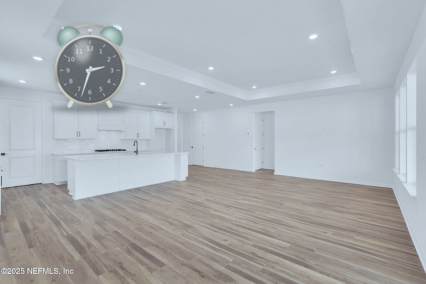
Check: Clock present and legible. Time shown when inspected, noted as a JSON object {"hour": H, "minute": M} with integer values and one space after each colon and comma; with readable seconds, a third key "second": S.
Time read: {"hour": 2, "minute": 33}
